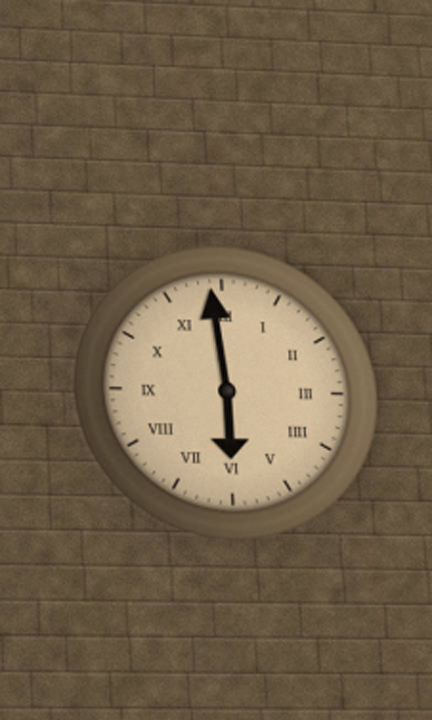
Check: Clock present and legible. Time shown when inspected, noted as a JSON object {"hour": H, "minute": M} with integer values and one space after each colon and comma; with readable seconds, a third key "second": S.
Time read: {"hour": 5, "minute": 59}
